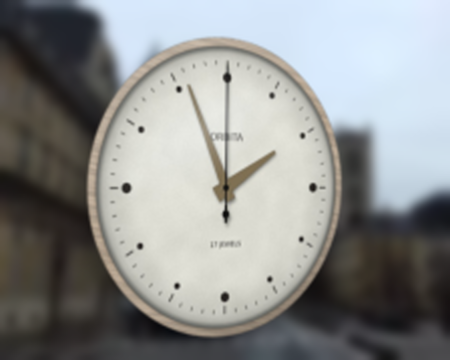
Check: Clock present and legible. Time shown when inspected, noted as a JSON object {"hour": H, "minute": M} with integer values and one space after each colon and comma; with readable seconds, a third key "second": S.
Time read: {"hour": 1, "minute": 56, "second": 0}
